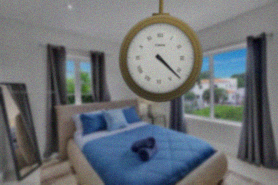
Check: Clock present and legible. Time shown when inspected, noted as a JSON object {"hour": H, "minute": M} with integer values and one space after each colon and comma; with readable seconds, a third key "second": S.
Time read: {"hour": 4, "minute": 22}
